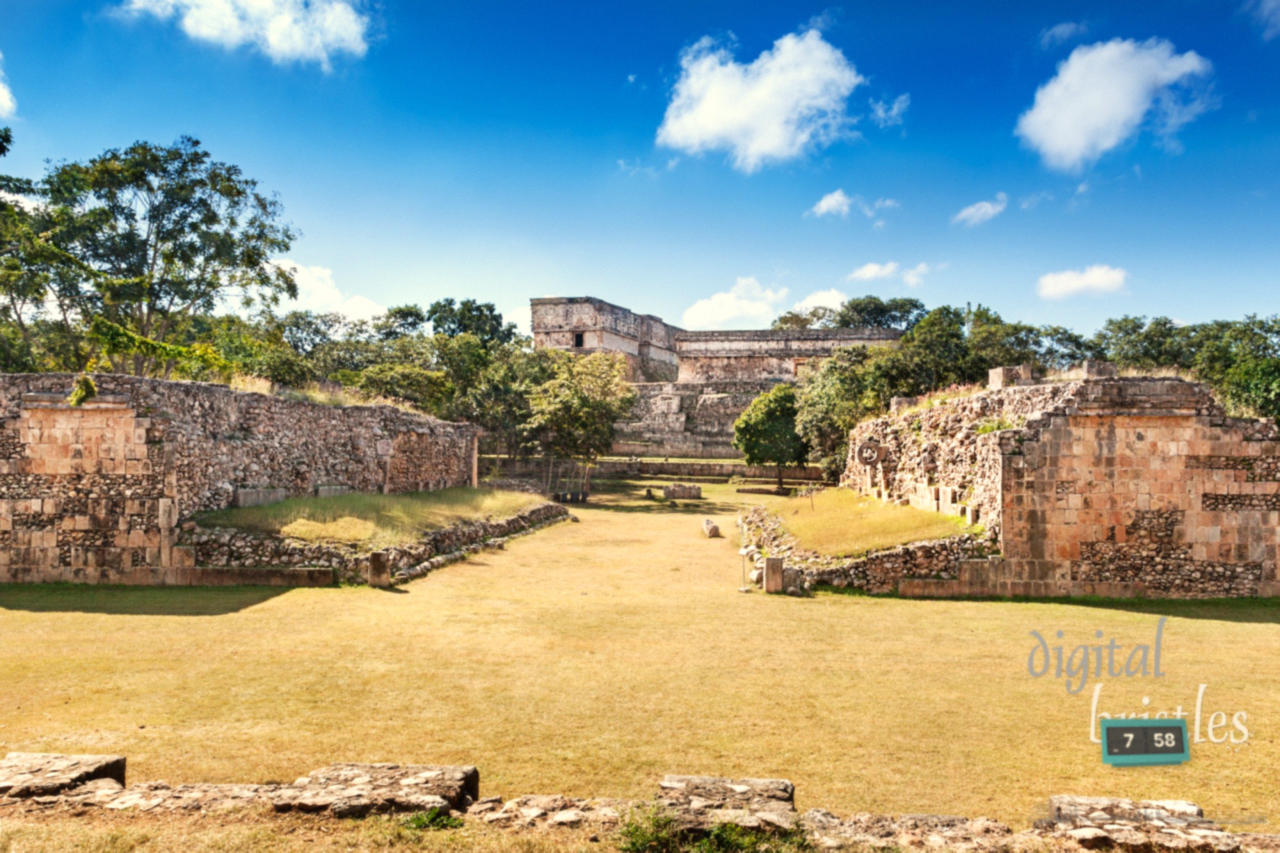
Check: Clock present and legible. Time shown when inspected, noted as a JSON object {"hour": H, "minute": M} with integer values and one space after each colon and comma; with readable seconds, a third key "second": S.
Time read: {"hour": 7, "minute": 58}
